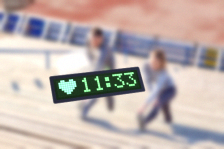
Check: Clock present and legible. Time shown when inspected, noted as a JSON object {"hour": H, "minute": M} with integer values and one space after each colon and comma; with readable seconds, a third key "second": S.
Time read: {"hour": 11, "minute": 33}
